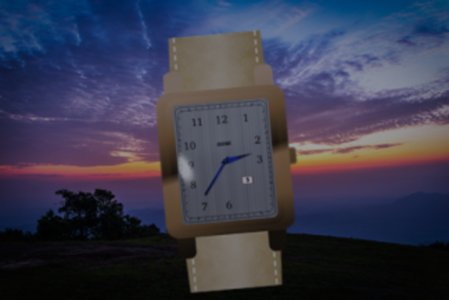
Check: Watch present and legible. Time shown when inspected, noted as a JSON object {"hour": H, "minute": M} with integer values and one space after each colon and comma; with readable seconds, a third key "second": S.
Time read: {"hour": 2, "minute": 36}
